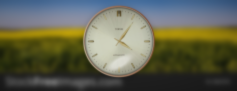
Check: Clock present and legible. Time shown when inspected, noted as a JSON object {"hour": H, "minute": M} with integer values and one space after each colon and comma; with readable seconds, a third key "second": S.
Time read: {"hour": 4, "minute": 6}
